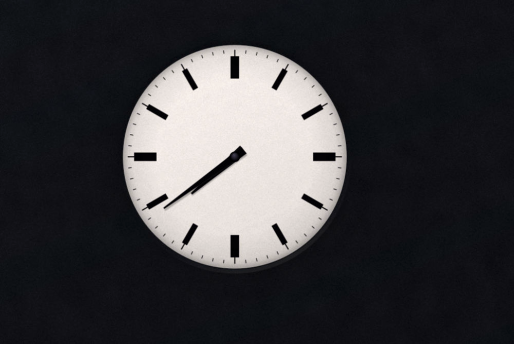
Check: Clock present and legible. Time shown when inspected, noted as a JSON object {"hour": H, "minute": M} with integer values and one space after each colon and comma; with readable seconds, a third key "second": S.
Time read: {"hour": 7, "minute": 39}
